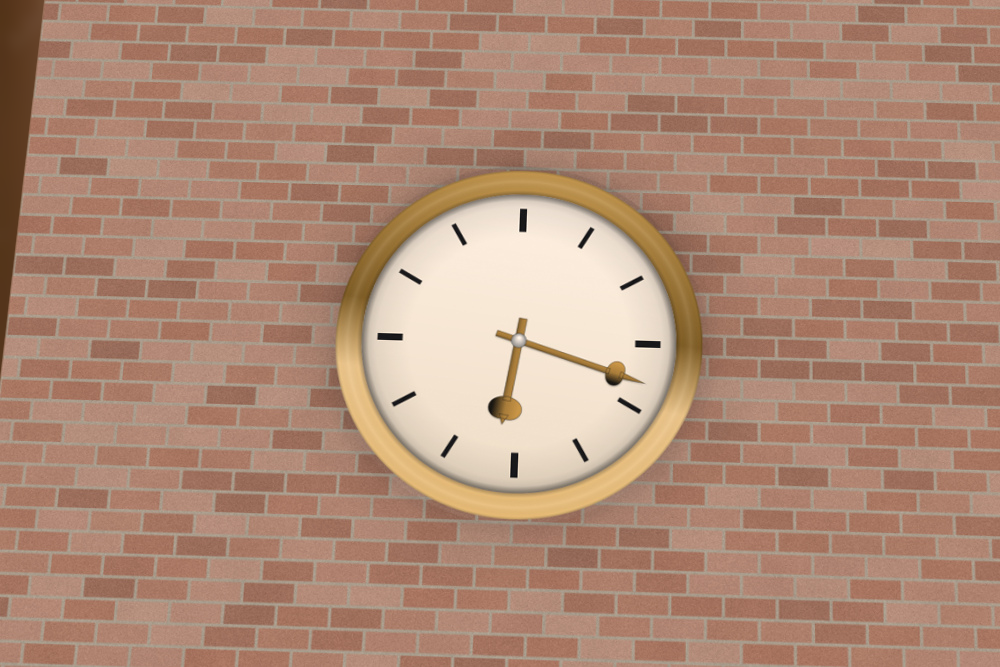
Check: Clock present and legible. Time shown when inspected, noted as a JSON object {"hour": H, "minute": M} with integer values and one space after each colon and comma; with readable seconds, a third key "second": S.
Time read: {"hour": 6, "minute": 18}
